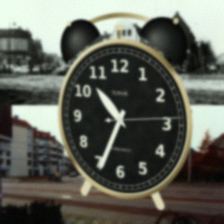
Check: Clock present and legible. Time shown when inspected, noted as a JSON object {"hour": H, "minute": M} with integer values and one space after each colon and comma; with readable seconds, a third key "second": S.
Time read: {"hour": 10, "minute": 34, "second": 14}
